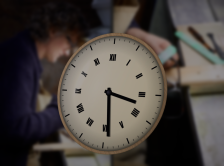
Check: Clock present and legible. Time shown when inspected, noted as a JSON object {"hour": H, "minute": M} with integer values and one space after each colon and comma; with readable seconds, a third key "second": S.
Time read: {"hour": 3, "minute": 29}
